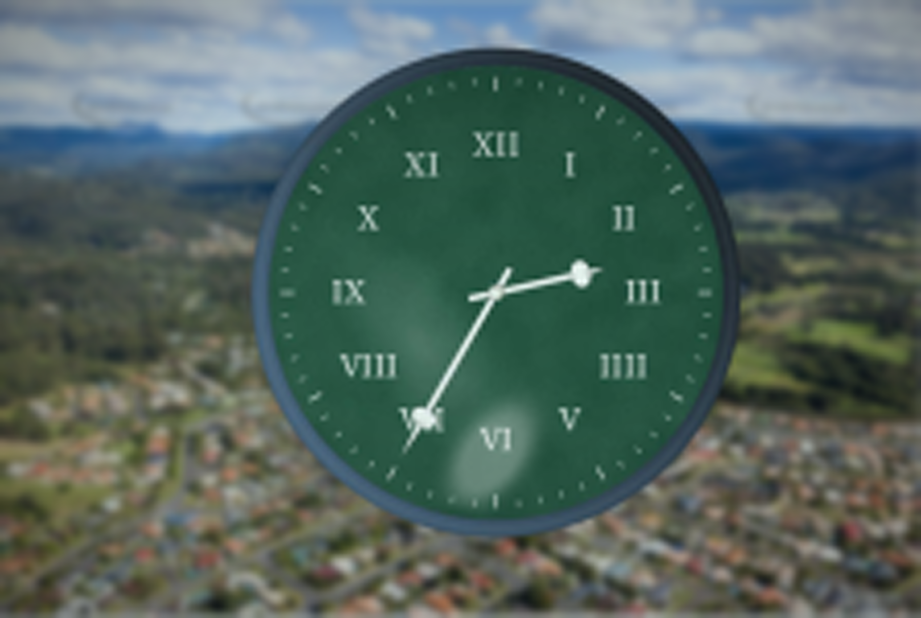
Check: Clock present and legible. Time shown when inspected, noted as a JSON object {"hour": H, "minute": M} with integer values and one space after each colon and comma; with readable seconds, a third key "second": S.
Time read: {"hour": 2, "minute": 35}
